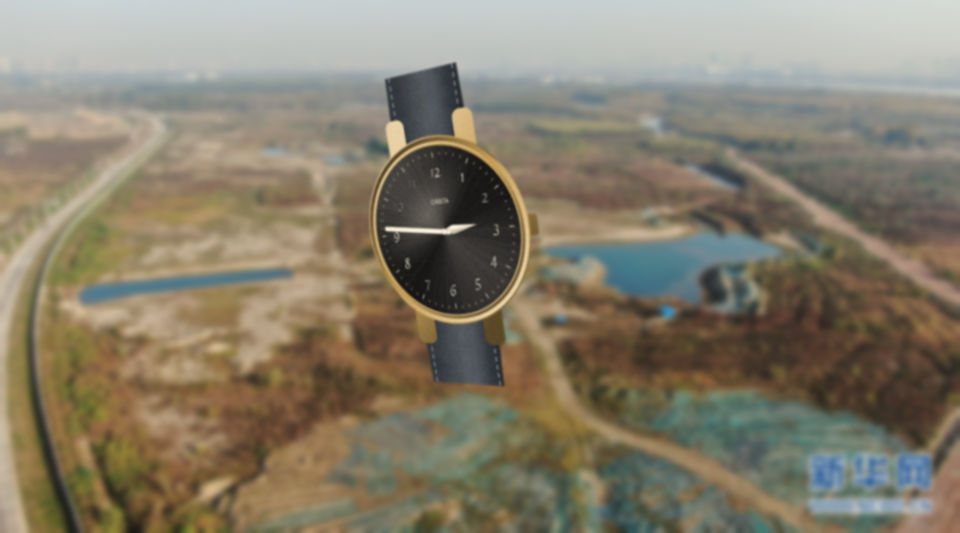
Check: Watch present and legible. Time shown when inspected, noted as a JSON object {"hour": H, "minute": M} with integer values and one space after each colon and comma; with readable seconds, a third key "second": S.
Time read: {"hour": 2, "minute": 46}
